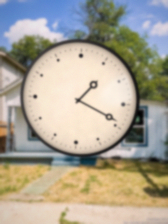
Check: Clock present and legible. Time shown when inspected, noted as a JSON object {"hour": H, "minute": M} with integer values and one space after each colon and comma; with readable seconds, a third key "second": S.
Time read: {"hour": 1, "minute": 19}
